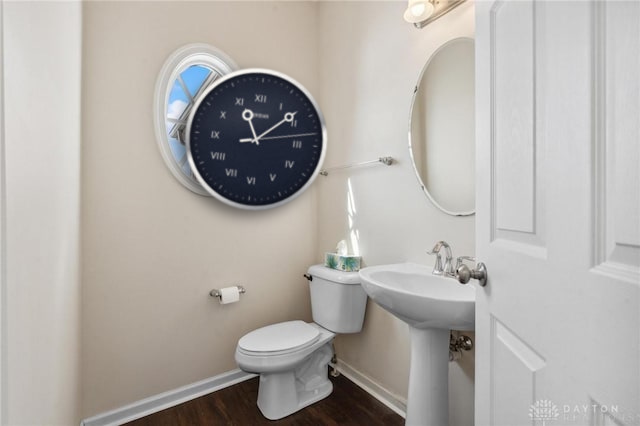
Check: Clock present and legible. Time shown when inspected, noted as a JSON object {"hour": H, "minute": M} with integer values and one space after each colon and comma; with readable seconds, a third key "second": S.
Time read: {"hour": 11, "minute": 8, "second": 13}
